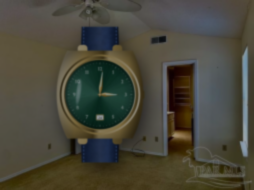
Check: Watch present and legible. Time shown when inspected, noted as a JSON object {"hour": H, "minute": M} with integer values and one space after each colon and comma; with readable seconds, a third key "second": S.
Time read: {"hour": 3, "minute": 1}
